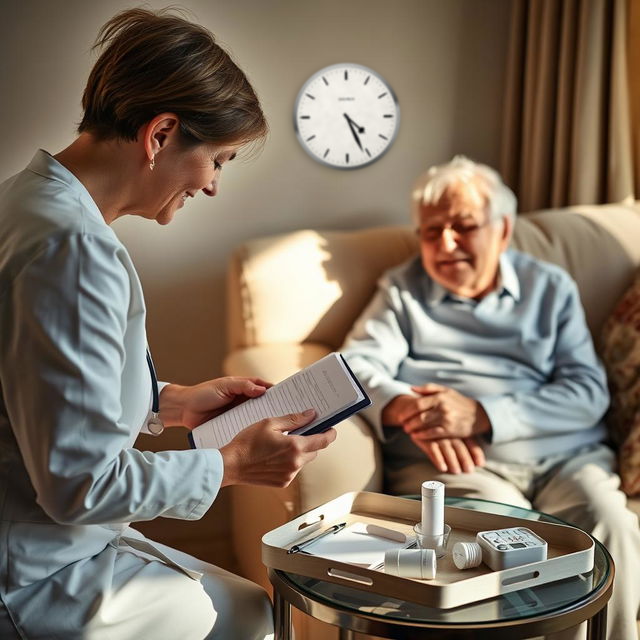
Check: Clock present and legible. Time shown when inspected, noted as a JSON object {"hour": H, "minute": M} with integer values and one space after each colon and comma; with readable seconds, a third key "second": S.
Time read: {"hour": 4, "minute": 26}
